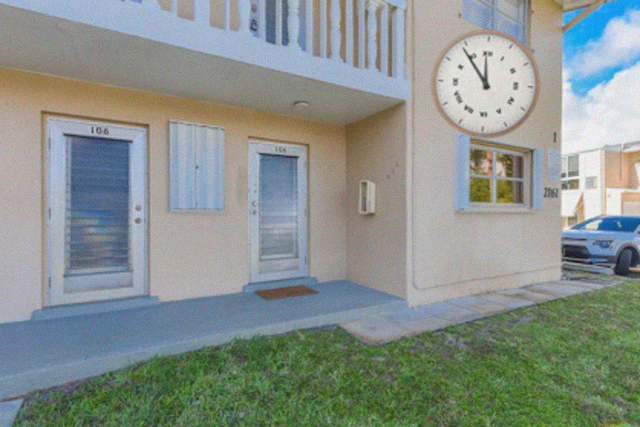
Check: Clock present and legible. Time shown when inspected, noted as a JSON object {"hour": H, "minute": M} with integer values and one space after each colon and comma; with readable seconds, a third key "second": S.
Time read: {"hour": 11, "minute": 54}
